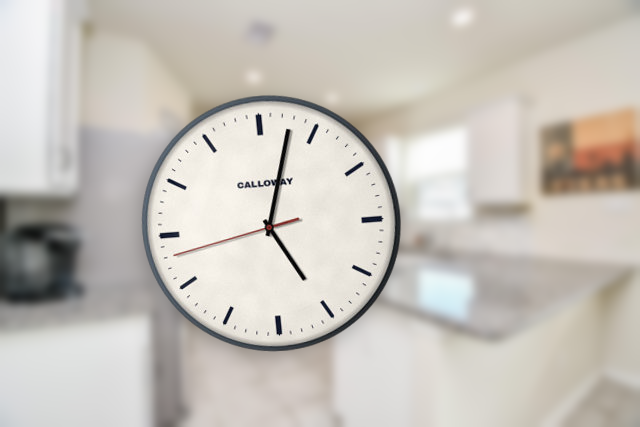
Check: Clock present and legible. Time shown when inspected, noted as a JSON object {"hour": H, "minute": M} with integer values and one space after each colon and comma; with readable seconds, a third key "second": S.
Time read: {"hour": 5, "minute": 2, "second": 43}
